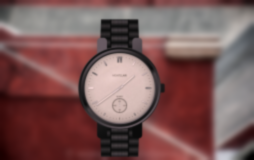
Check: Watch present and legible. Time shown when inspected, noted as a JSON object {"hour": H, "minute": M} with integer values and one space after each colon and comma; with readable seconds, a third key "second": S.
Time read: {"hour": 1, "minute": 39}
